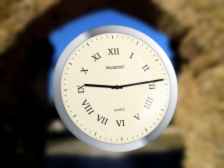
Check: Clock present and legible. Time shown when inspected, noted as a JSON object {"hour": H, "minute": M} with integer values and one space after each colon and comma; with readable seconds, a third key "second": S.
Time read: {"hour": 9, "minute": 14}
